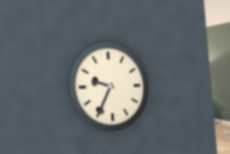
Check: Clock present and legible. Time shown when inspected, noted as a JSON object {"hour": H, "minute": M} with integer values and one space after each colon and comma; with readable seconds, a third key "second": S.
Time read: {"hour": 9, "minute": 35}
